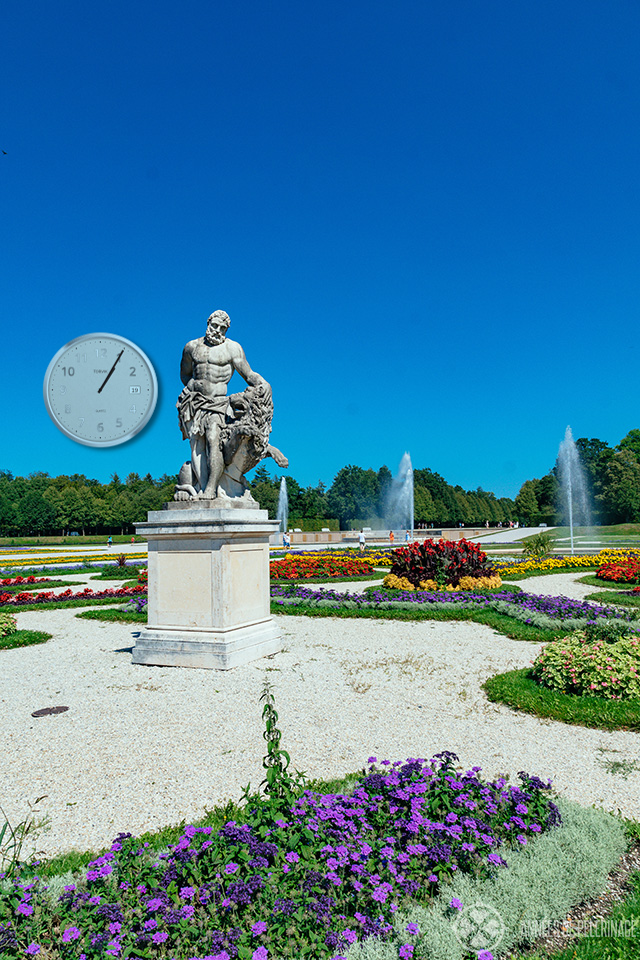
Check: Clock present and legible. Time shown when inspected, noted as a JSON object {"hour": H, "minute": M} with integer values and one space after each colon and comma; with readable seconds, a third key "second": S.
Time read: {"hour": 1, "minute": 5}
